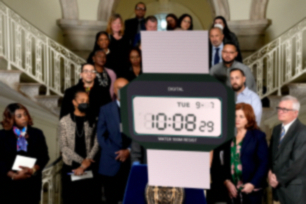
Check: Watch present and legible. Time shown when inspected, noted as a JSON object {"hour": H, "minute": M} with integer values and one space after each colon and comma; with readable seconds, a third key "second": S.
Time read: {"hour": 10, "minute": 8, "second": 29}
